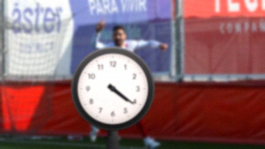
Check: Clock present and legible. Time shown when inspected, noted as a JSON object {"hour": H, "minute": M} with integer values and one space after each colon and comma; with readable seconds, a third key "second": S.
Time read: {"hour": 4, "minute": 21}
